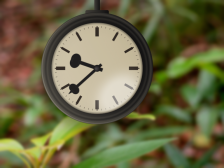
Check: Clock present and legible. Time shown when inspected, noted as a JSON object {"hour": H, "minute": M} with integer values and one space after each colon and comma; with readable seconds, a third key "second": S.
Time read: {"hour": 9, "minute": 38}
